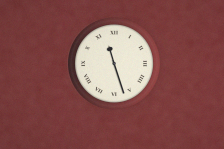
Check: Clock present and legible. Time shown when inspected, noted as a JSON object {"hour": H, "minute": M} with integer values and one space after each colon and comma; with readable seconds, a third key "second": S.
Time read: {"hour": 11, "minute": 27}
